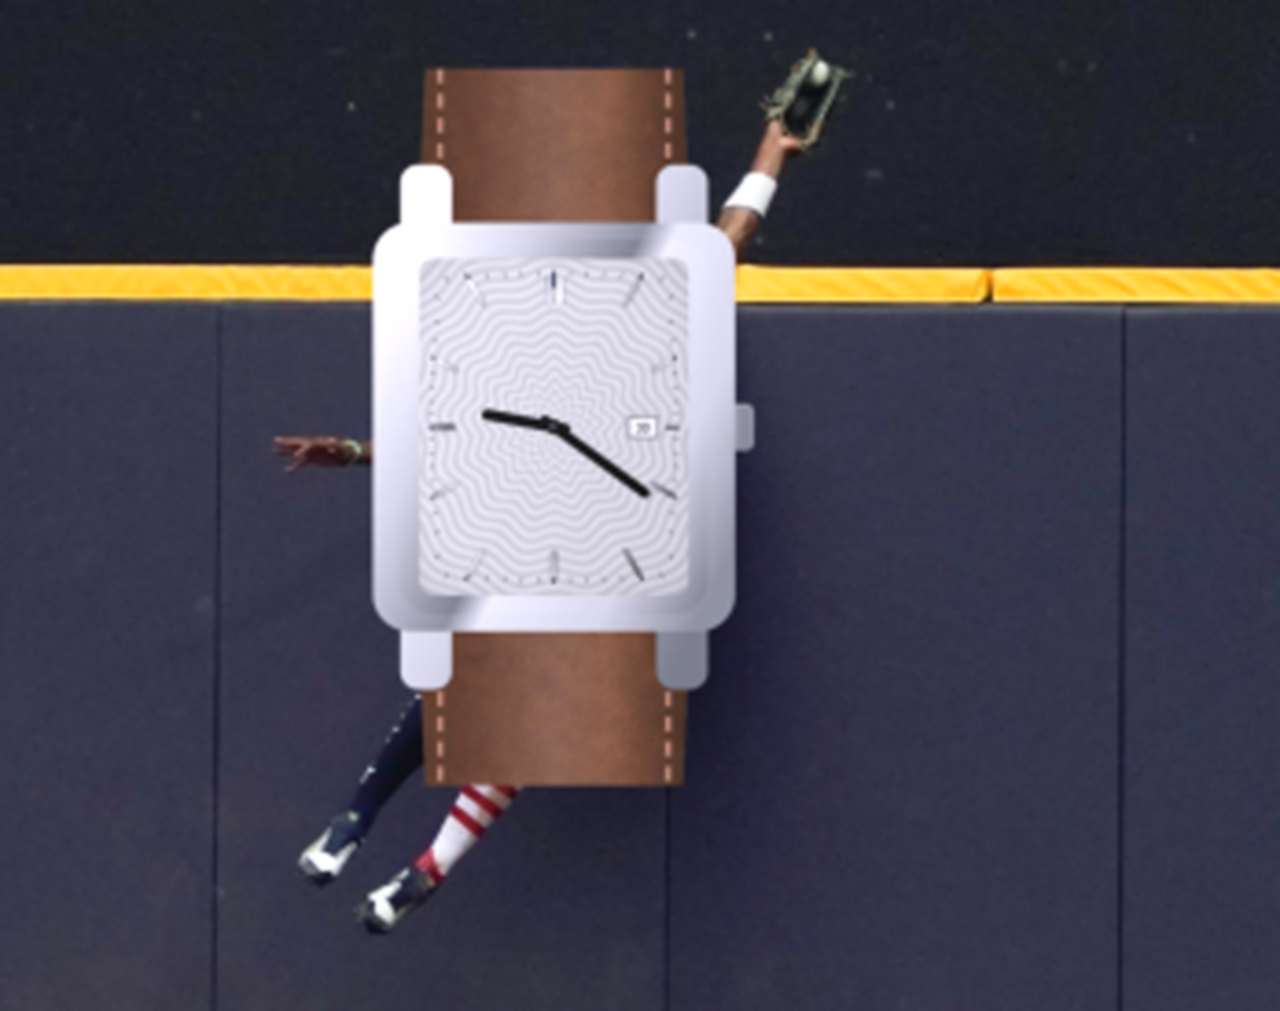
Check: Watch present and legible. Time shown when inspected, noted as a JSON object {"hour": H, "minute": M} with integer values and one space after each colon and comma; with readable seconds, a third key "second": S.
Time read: {"hour": 9, "minute": 21}
